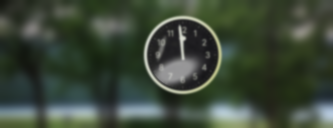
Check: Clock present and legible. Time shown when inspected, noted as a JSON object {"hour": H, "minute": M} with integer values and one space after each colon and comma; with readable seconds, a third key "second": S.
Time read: {"hour": 11, "minute": 59}
